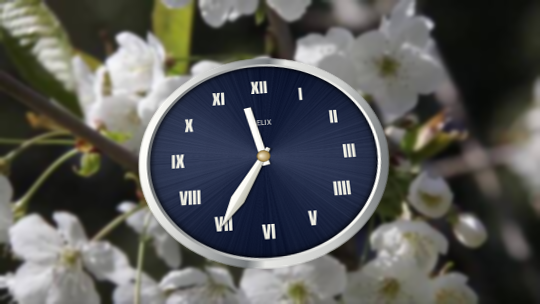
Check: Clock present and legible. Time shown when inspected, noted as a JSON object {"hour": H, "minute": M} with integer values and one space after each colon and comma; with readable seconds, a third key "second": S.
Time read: {"hour": 11, "minute": 35}
